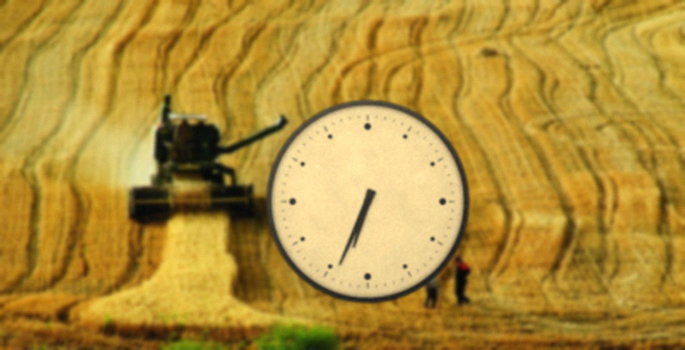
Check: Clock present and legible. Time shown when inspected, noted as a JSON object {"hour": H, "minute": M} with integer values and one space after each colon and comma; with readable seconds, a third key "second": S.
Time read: {"hour": 6, "minute": 34}
